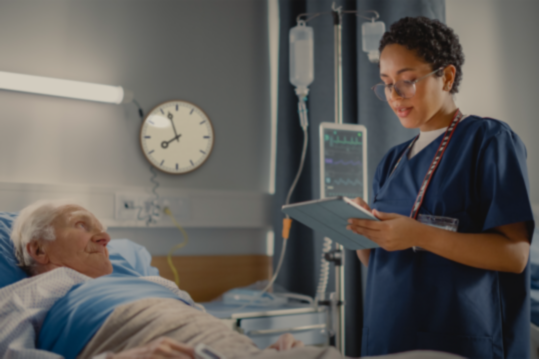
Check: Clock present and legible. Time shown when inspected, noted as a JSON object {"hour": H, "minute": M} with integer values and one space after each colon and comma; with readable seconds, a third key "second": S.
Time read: {"hour": 7, "minute": 57}
